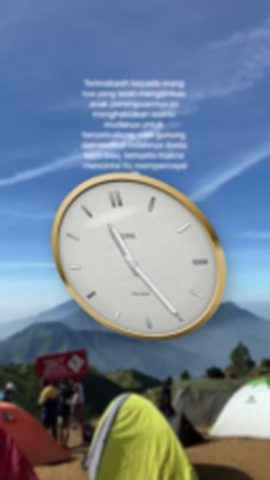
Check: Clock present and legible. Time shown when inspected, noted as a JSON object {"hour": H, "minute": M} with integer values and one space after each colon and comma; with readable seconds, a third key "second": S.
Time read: {"hour": 11, "minute": 25}
